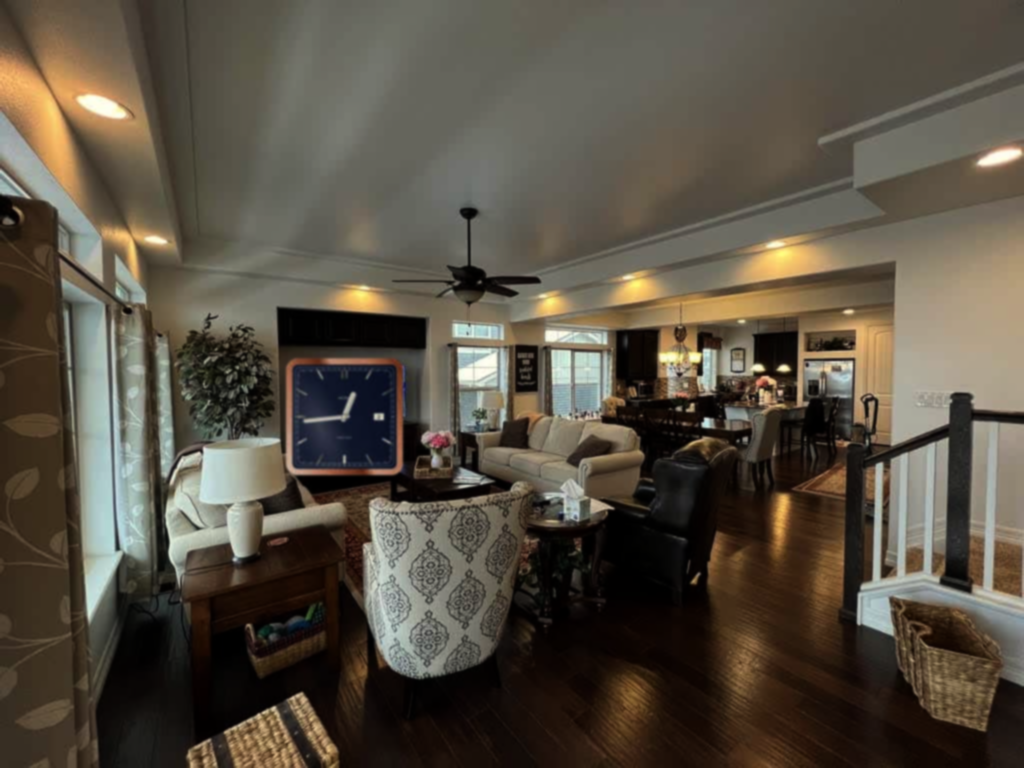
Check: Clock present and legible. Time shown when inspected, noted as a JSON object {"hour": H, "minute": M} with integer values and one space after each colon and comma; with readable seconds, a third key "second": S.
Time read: {"hour": 12, "minute": 44}
